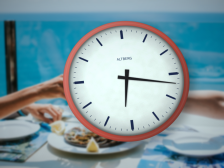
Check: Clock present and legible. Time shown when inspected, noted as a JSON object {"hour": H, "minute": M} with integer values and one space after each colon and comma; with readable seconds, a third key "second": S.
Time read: {"hour": 6, "minute": 17}
